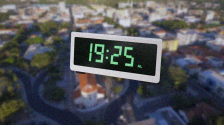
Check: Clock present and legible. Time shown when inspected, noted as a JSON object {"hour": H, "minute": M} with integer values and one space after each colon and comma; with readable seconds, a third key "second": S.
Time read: {"hour": 19, "minute": 25}
